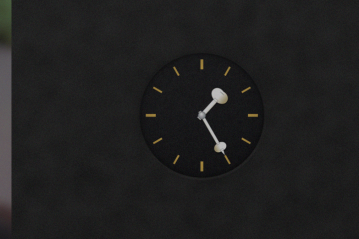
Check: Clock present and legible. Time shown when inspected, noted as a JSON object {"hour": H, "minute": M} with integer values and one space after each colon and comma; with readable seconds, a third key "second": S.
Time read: {"hour": 1, "minute": 25}
